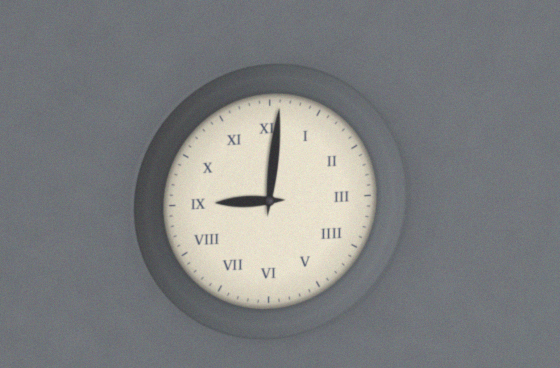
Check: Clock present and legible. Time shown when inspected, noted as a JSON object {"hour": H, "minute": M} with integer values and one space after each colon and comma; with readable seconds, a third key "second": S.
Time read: {"hour": 9, "minute": 1}
